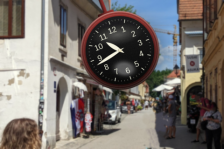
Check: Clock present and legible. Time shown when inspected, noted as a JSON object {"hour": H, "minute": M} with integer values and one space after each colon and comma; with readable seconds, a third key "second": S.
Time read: {"hour": 10, "minute": 43}
